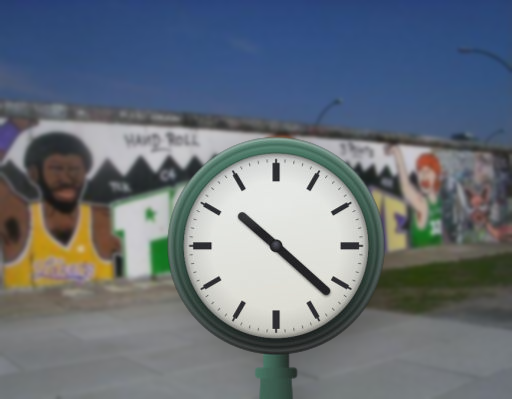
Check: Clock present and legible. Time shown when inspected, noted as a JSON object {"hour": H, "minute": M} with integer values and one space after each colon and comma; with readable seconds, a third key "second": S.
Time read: {"hour": 10, "minute": 22}
